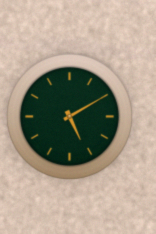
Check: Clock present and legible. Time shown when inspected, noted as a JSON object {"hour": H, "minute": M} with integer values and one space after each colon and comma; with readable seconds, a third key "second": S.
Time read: {"hour": 5, "minute": 10}
